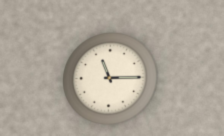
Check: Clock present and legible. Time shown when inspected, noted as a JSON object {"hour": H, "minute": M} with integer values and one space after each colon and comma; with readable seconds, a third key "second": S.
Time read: {"hour": 11, "minute": 15}
